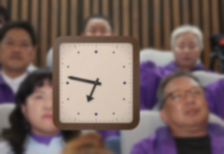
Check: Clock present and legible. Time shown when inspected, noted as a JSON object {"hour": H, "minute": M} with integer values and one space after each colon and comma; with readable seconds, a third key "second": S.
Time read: {"hour": 6, "minute": 47}
